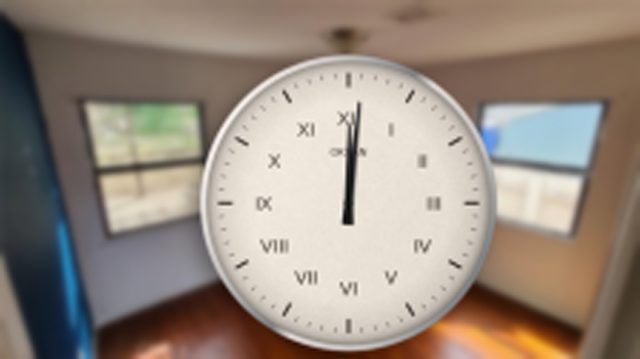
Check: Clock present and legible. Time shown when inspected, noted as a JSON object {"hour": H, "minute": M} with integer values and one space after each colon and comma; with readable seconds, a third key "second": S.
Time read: {"hour": 12, "minute": 1}
